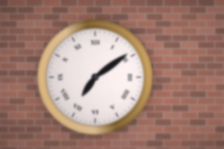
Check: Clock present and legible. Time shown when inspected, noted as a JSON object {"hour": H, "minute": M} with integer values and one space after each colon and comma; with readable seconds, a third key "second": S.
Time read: {"hour": 7, "minute": 9}
